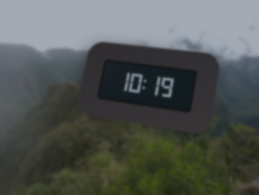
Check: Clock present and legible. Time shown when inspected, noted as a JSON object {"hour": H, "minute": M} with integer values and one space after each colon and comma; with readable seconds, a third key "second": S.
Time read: {"hour": 10, "minute": 19}
